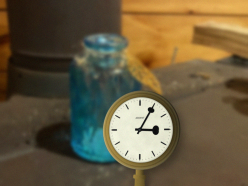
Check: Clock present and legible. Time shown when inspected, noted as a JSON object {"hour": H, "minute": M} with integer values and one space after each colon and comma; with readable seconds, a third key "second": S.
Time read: {"hour": 3, "minute": 5}
